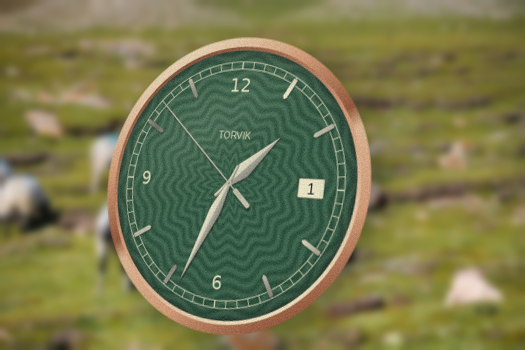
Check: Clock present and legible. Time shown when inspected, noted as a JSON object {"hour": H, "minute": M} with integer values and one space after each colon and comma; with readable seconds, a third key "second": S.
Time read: {"hour": 1, "minute": 33, "second": 52}
